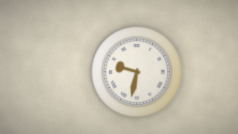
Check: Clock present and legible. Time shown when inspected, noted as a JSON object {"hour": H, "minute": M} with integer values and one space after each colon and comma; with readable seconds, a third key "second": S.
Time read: {"hour": 9, "minute": 32}
